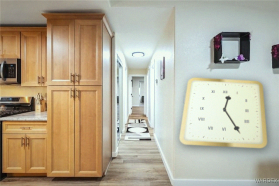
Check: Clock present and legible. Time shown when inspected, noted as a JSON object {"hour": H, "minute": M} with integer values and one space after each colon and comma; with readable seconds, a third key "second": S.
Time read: {"hour": 12, "minute": 25}
